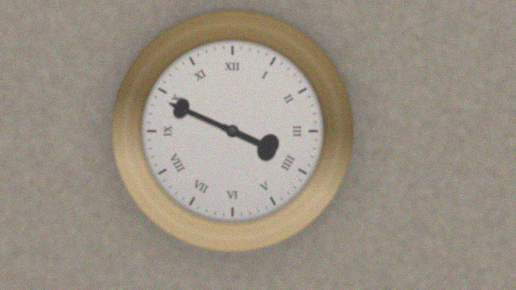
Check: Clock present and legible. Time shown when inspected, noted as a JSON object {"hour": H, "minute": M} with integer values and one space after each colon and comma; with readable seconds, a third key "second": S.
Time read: {"hour": 3, "minute": 49}
